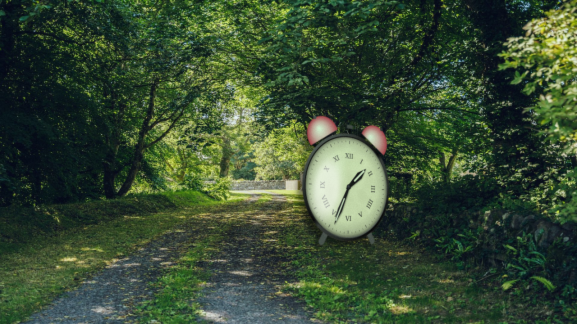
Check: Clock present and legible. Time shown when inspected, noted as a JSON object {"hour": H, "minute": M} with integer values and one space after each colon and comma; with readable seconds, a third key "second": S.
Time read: {"hour": 1, "minute": 34}
